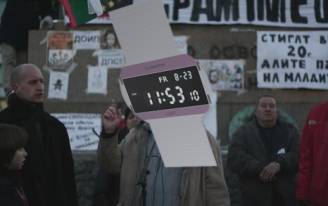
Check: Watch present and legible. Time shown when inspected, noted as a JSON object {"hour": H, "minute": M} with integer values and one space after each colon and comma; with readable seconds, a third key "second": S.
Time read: {"hour": 11, "minute": 53, "second": 10}
